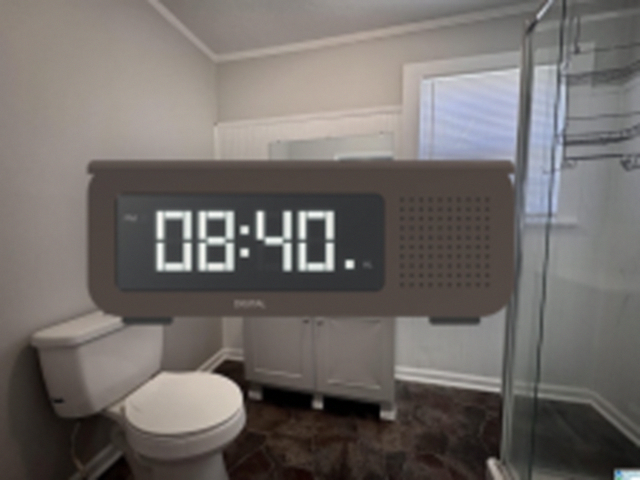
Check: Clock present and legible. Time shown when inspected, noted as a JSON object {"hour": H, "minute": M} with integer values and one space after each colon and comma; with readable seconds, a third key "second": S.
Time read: {"hour": 8, "minute": 40}
